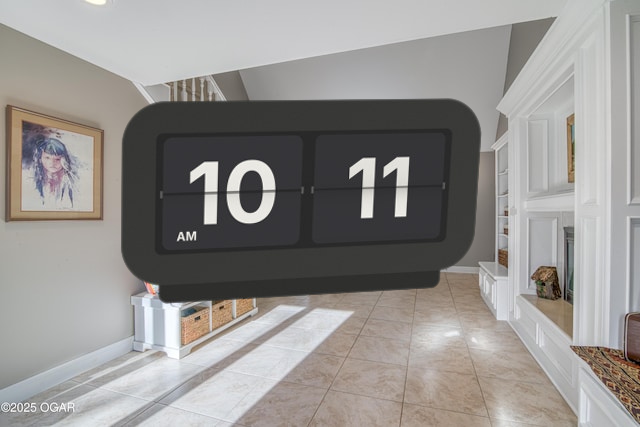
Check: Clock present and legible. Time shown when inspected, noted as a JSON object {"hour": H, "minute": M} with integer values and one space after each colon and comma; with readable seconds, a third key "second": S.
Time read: {"hour": 10, "minute": 11}
